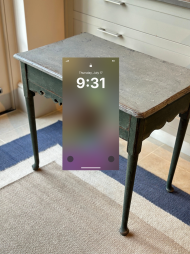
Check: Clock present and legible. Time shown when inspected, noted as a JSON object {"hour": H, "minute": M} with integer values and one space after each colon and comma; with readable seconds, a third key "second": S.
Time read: {"hour": 9, "minute": 31}
